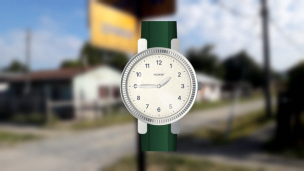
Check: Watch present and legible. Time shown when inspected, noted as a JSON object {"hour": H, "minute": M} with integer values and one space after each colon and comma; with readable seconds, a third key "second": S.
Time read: {"hour": 1, "minute": 45}
